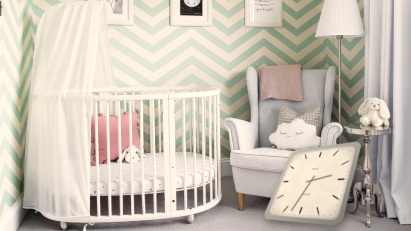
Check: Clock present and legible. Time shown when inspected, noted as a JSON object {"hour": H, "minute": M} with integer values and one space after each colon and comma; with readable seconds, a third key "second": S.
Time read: {"hour": 2, "minute": 33}
